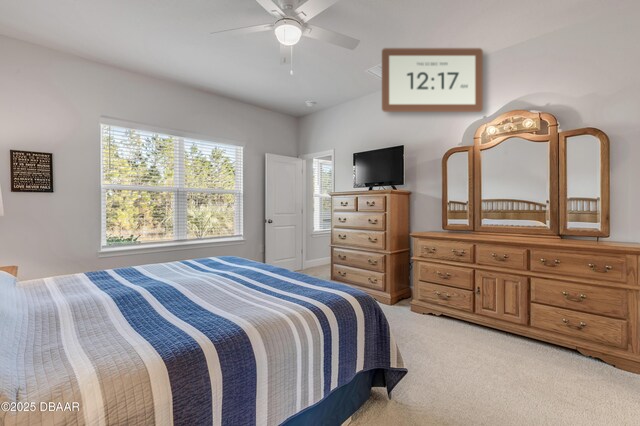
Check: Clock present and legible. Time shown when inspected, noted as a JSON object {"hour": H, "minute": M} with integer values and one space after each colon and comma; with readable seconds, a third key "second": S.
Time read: {"hour": 12, "minute": 17}
